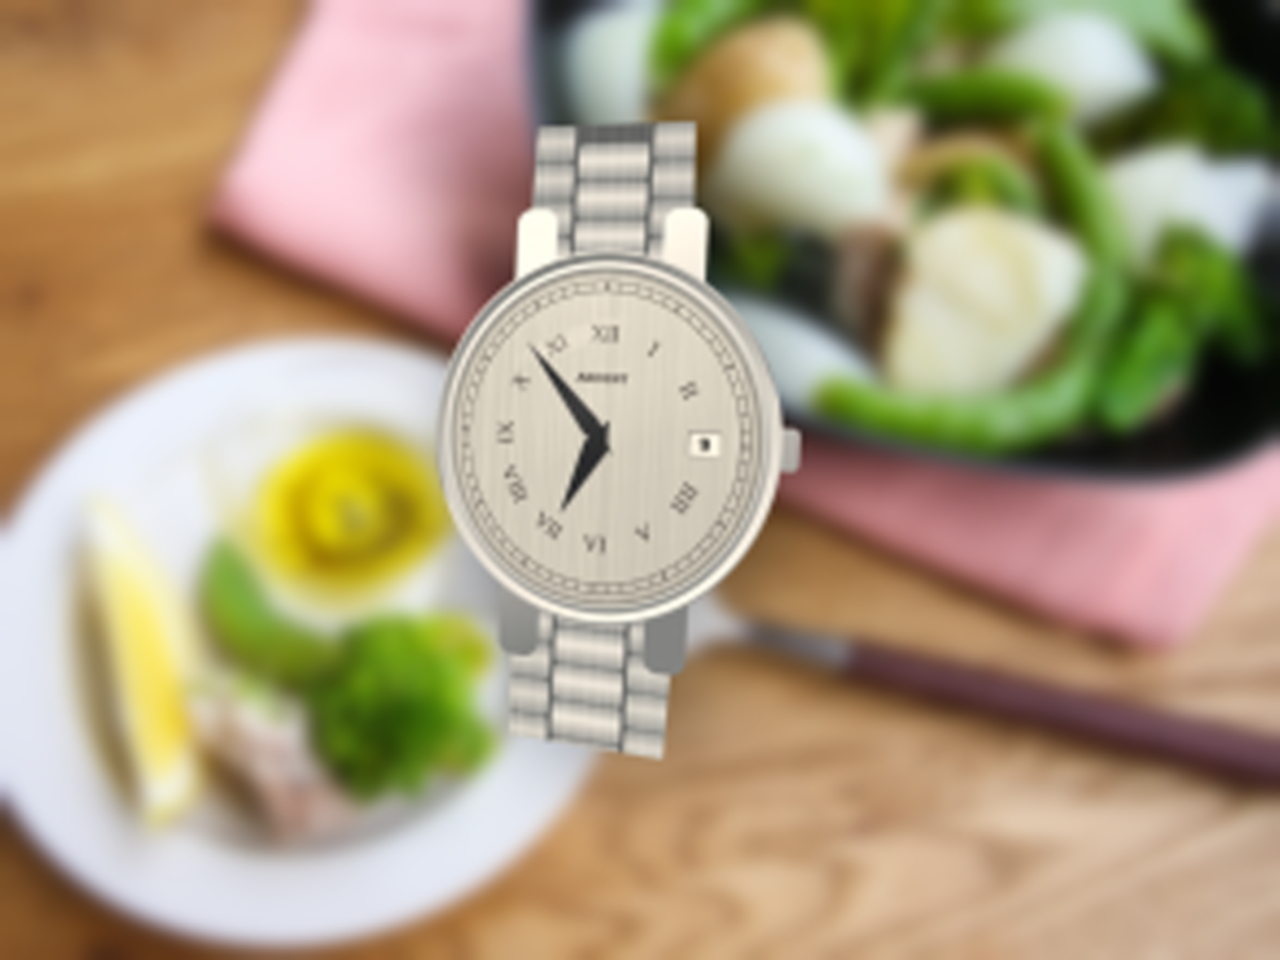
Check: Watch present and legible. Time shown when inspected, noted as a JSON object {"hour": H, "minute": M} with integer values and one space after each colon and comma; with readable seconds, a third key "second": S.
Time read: {"hour": 6, "minute": 53}
